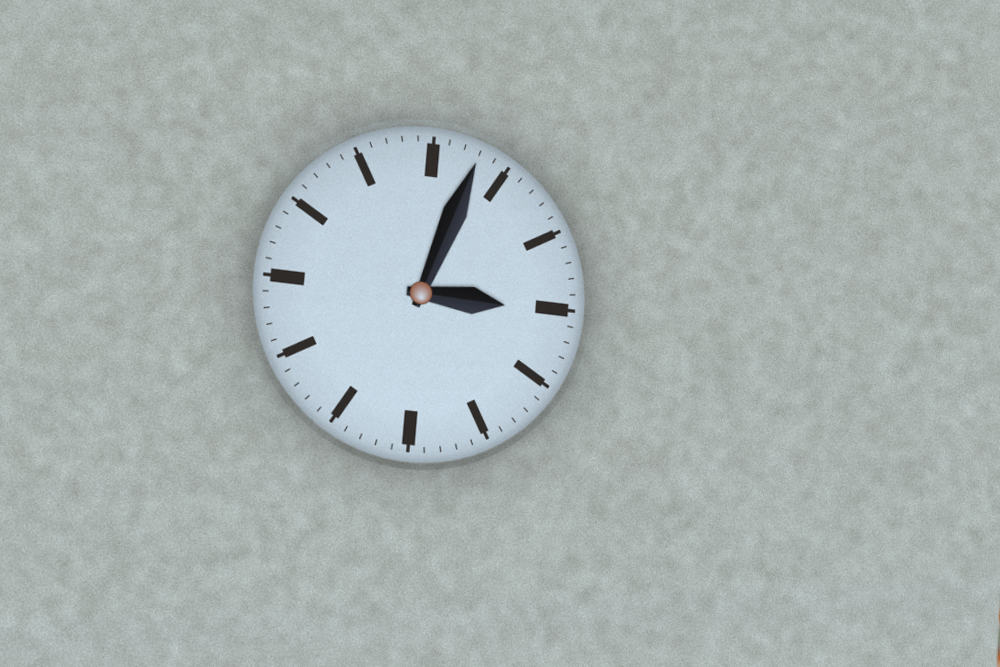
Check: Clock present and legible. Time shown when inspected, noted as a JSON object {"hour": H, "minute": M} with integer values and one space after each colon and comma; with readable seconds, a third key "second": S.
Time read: {"hour": 3, "minute": 3}
